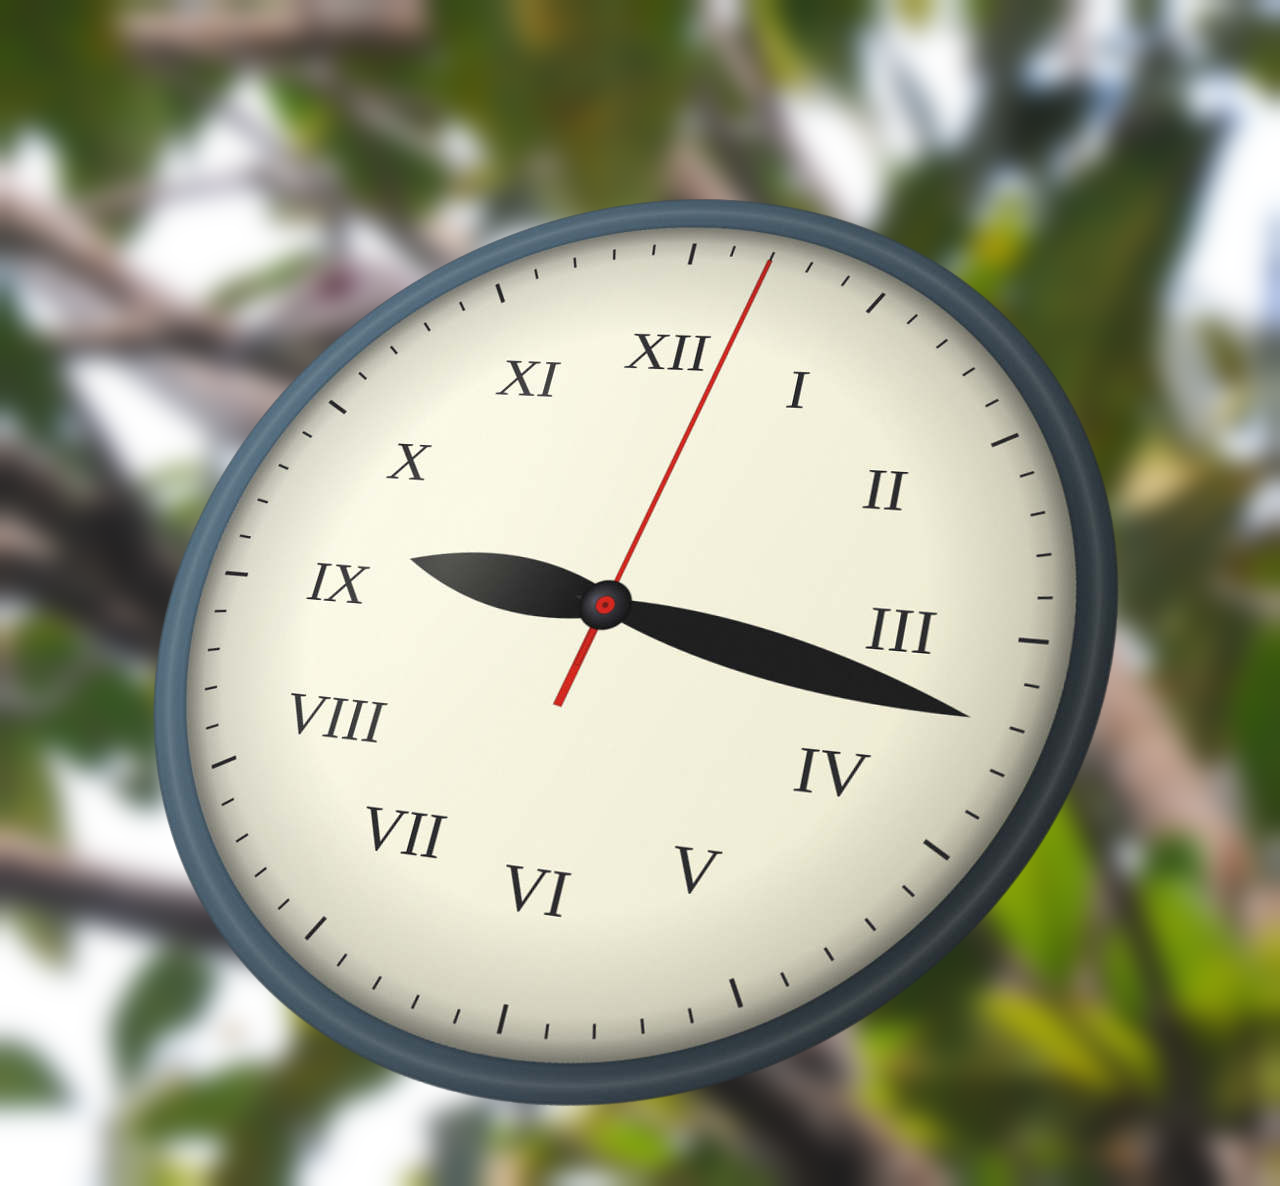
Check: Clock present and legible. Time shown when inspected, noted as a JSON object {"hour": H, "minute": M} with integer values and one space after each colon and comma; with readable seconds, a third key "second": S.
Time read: {"hour": 9, "minute": 17, "second": 2}
